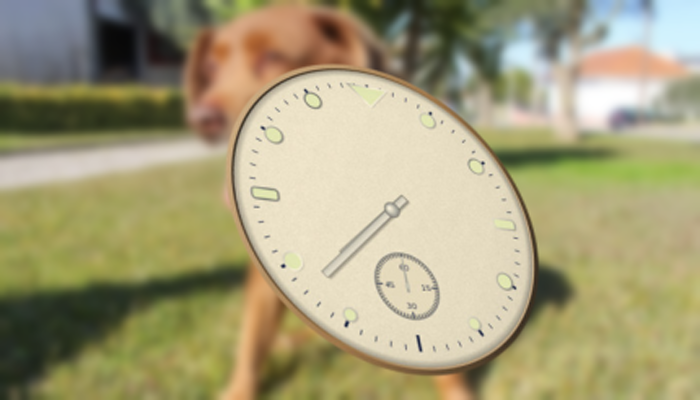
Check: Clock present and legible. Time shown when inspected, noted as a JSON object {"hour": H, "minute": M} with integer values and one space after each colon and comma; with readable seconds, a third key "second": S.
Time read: {"hour": 7, "minute": 38}
